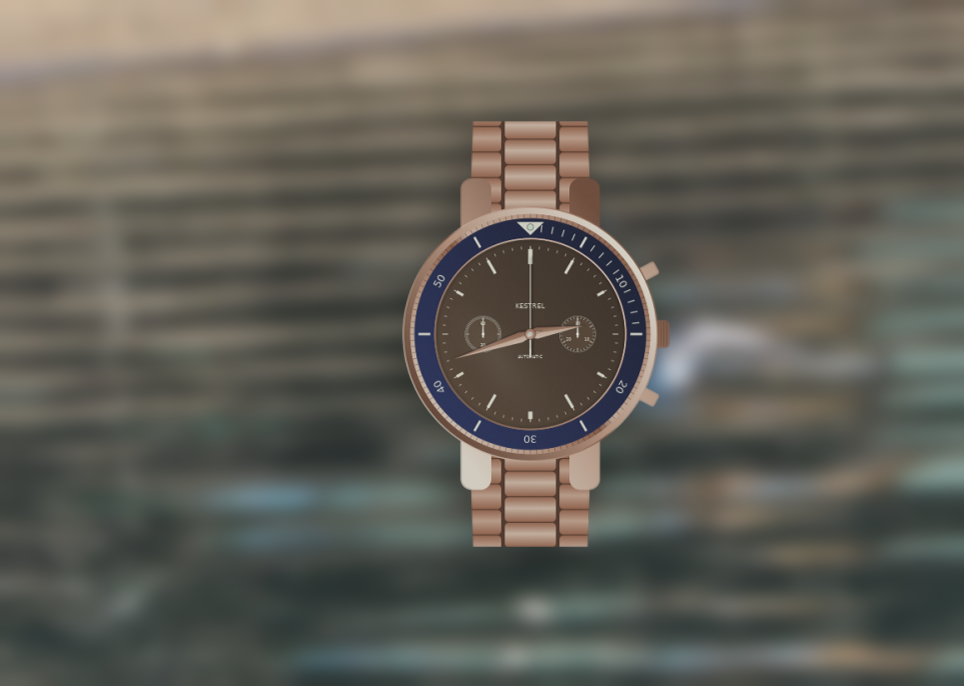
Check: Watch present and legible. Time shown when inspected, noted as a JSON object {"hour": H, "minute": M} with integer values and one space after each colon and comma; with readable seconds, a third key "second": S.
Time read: {"hour": 2, "minute": 42}
